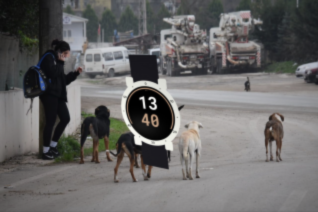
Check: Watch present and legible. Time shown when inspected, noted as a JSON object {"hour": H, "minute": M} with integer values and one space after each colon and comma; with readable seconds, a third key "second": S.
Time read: {"hour": 13, "minute": 40}
